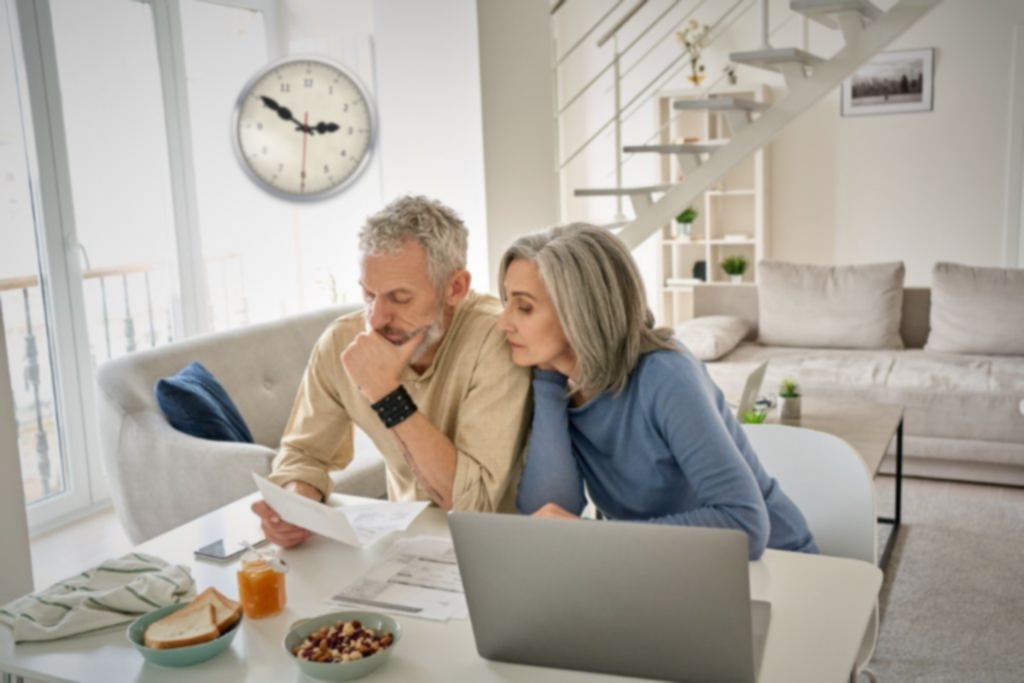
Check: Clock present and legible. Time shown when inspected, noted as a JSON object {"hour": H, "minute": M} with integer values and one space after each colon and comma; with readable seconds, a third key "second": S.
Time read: {"hour": 2, "minute": 50, "second": 30}
